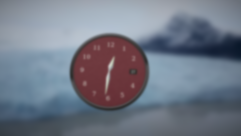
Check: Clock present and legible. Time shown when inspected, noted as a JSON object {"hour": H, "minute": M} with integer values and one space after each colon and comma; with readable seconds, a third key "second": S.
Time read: {"hour": 12, "minute": 31}
